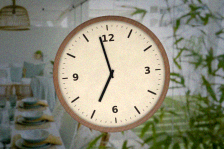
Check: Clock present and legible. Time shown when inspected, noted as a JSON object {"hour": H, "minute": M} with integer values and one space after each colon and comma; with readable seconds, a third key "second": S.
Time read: {"hour": 6, "minute": 58}
